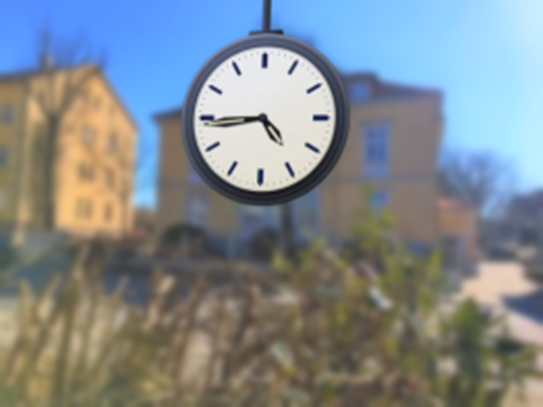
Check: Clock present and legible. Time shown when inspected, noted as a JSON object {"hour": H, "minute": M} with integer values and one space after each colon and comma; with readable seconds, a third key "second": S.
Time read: {"hour": 4, "minute": 44}
